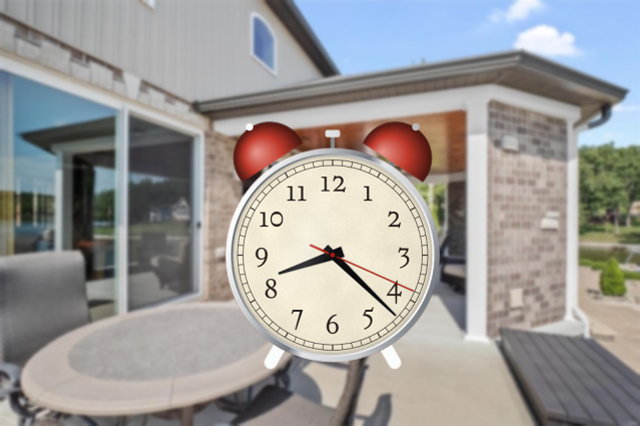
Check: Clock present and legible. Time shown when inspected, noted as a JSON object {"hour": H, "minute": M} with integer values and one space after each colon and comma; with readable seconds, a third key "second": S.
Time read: {"hour": 8, "minute": 22, "second": 19}
